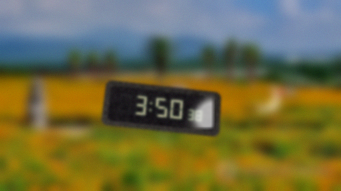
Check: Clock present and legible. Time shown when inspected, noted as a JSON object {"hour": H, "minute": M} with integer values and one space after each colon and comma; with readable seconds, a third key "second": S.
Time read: {"hour": 3, "minute": 50}
